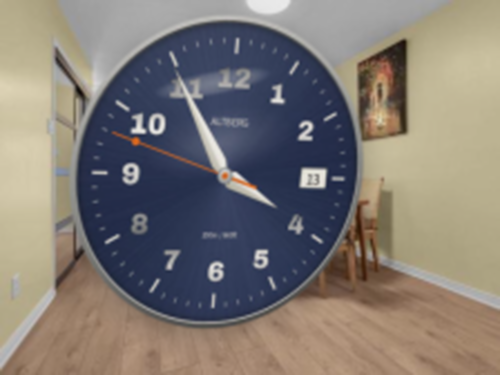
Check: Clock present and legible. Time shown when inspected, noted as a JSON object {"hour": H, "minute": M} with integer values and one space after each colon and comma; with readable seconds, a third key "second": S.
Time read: {"hour": 3, "minute": 54, "second": 48}
